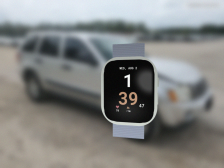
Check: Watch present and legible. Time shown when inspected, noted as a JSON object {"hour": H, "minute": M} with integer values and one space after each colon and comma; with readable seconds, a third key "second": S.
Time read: {"hour": 1, "minute": 39}
